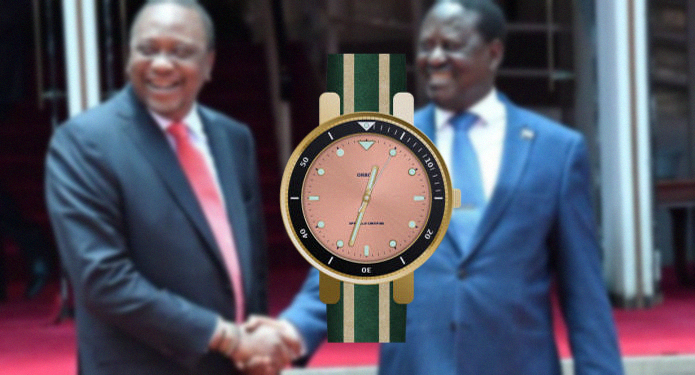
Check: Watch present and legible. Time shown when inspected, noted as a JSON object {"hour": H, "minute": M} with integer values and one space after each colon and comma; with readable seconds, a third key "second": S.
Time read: {"hour": 12, "minute": 33, "second": 5}
